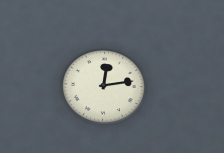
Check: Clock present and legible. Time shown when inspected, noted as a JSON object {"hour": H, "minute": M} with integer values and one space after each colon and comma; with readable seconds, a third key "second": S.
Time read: {"hour": 12, "minute": 13}
